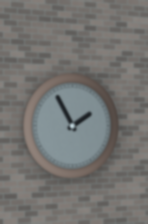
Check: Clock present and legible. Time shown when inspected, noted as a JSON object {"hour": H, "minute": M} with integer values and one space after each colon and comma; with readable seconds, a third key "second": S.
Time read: {"hour": 1, "minute": 55}
